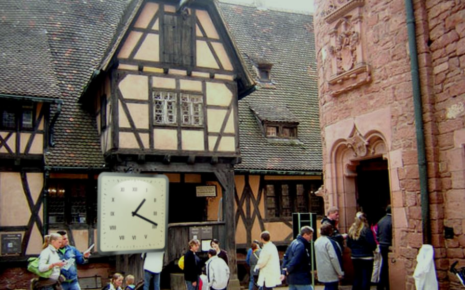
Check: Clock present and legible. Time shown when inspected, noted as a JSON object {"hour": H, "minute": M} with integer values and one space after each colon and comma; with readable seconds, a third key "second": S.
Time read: {"hour": 1, "minute": 19}
